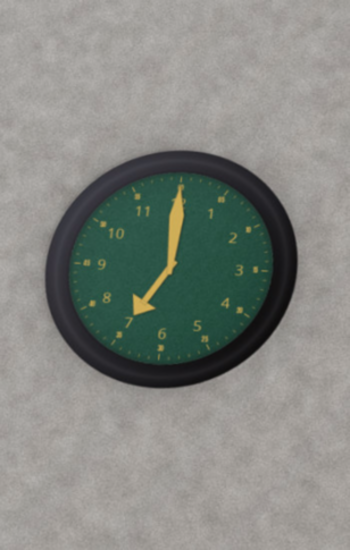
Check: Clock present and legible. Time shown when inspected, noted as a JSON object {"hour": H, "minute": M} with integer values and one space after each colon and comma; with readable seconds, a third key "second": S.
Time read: {"hour": 7, "minute": 0}
